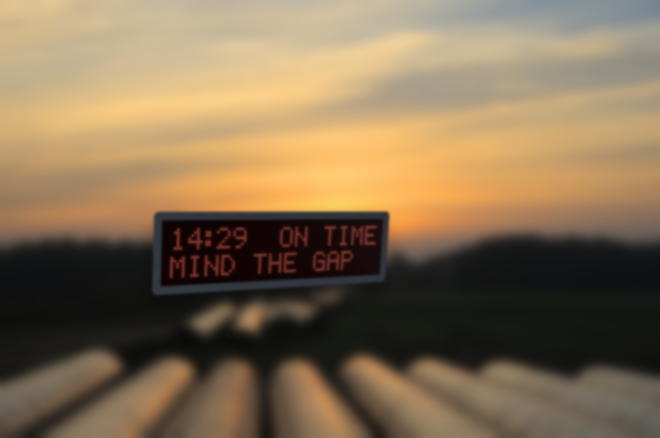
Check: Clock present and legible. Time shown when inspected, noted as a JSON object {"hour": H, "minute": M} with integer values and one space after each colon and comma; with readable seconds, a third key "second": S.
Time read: {"hour": 14, "minute": 29}
